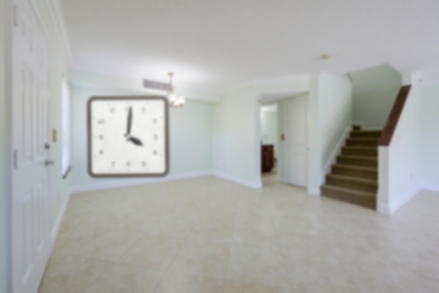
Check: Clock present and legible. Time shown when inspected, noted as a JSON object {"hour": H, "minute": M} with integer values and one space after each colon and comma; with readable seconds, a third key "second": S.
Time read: {"hour": 4, "minute": 1}
